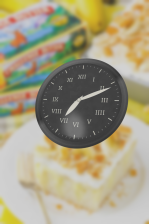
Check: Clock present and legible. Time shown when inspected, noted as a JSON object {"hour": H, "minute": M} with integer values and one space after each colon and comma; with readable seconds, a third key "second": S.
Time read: {"hour": 7, "minute": 11}
